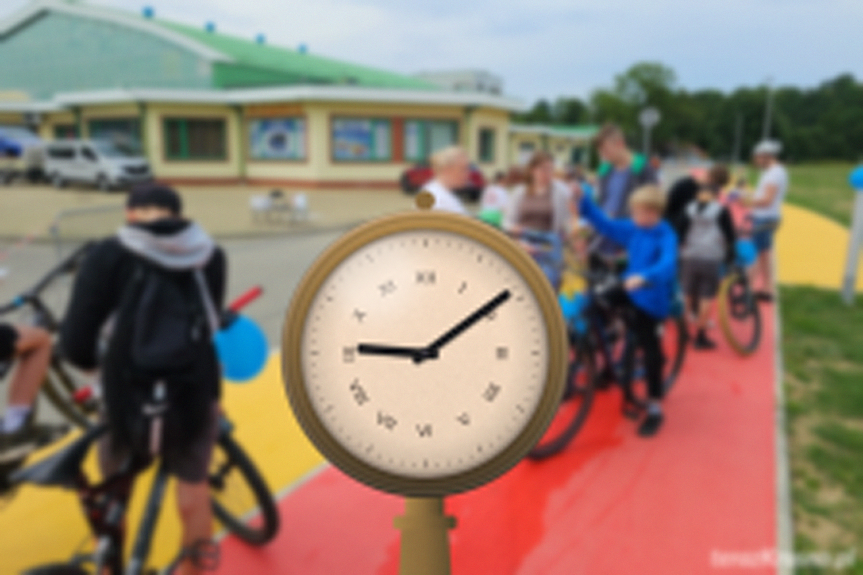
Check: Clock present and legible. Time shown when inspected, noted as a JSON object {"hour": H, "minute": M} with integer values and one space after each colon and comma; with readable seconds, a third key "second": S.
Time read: {"hour": 9, "minute": 9}
